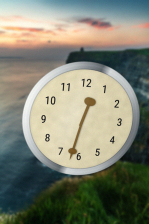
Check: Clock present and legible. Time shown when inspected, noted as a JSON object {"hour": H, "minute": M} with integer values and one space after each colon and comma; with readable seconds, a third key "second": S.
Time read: {"hour": 12, "minute": 32}
